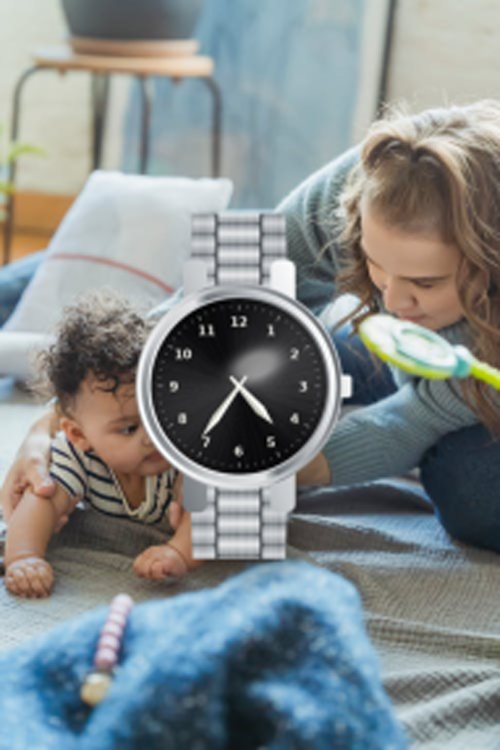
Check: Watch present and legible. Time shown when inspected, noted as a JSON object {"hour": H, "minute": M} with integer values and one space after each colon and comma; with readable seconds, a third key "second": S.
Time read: {"hour": 4, "minute": 36}
